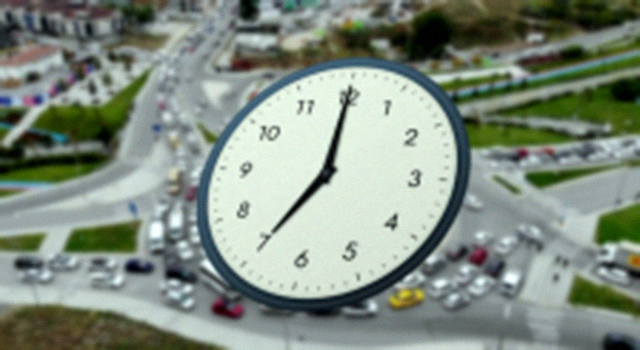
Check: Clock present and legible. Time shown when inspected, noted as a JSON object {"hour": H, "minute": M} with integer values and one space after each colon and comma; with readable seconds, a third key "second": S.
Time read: {"hour": 7, "minute": 0}
